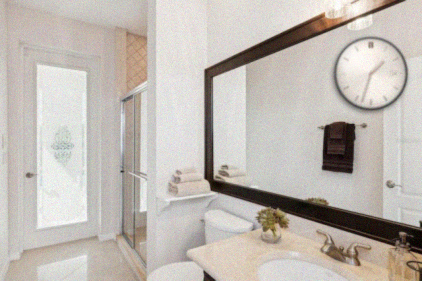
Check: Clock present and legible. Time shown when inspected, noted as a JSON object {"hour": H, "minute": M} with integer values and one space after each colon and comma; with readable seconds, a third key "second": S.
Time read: {"hour": 1, "minute": 33}
